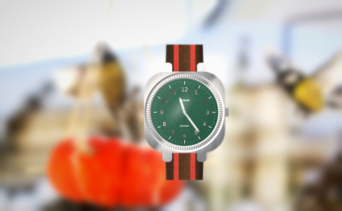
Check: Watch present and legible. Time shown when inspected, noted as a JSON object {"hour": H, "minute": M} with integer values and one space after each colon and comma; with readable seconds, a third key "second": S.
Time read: {"hour": 11, "minute": 24}
